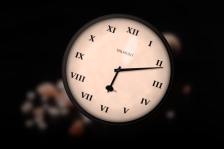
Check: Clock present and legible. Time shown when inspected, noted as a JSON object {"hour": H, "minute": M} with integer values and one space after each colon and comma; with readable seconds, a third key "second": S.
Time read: {"hour": 6, "minute": 11}
